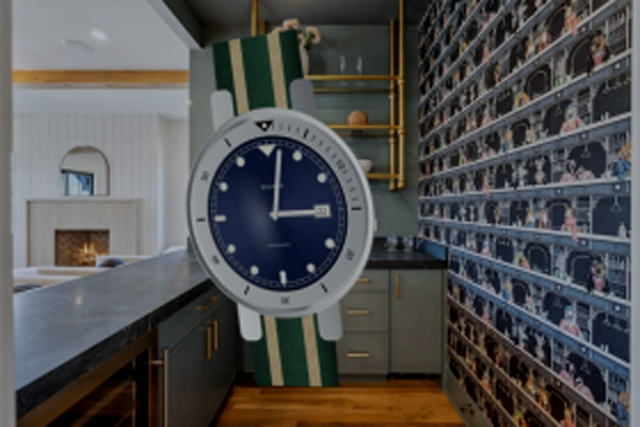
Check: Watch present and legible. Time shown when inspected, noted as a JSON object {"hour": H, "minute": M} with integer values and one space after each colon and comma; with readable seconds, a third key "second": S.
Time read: {"hour": 3, "minute": 2}
